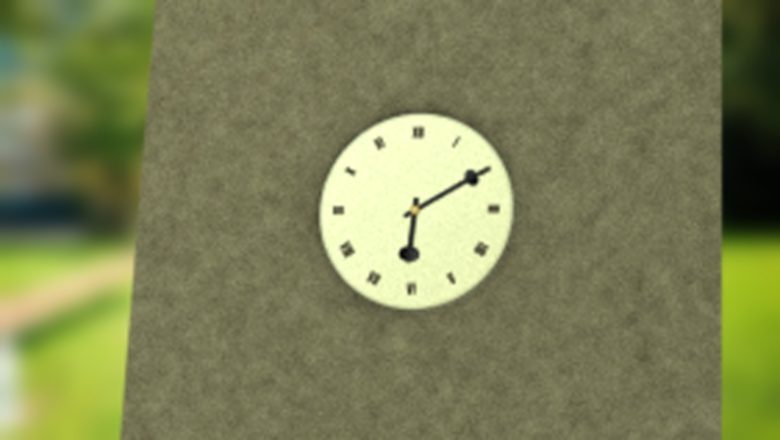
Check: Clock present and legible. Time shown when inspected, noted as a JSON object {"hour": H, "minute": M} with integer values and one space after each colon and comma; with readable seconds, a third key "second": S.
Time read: {"hour": 6, "minute": 10}
